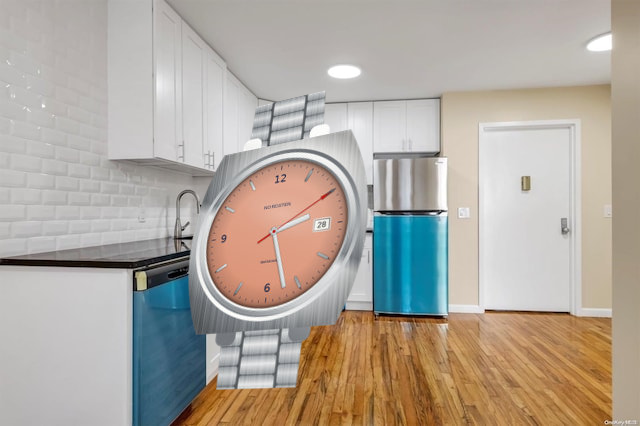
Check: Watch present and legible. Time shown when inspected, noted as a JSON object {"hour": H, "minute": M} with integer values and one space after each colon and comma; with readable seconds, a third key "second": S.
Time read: {"hour": 2, "minute": 27, "second": 10}
